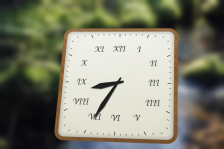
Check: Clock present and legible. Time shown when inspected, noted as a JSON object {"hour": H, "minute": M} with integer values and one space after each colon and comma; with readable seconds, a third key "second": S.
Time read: {"hour": 8, "minute": 35}
